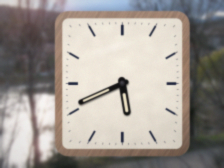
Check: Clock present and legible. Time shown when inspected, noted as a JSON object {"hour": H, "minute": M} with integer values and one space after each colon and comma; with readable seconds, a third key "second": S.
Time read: {"hour": 5, "minute": 41}
